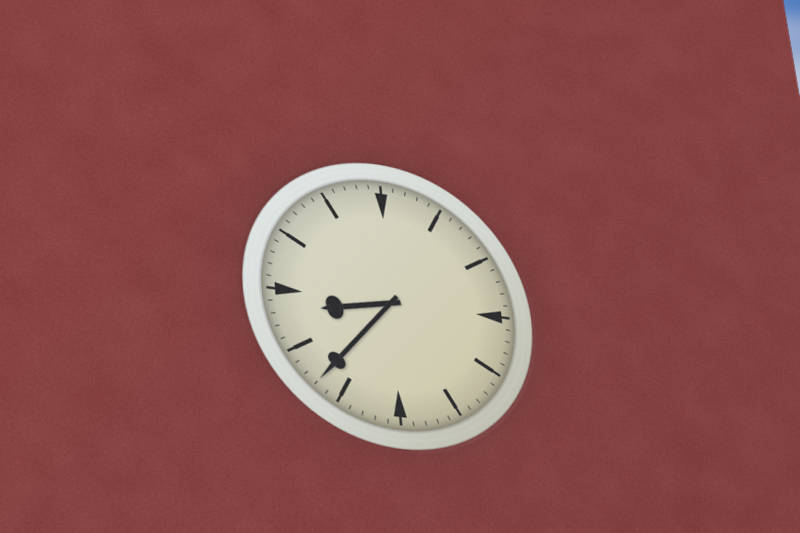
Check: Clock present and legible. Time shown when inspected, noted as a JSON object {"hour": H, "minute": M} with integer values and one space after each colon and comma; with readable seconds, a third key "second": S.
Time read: {"hour": 8, "minute": 37}
